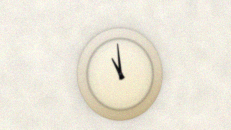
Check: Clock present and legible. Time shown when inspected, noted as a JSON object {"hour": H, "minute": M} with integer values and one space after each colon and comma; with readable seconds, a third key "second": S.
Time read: {"hour": 10, "minute": 59}
